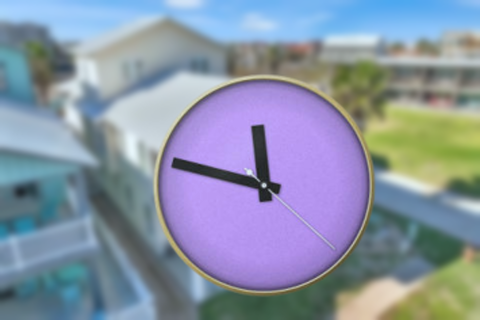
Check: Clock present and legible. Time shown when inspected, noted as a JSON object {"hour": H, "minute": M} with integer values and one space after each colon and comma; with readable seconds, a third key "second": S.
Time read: {"hour": 11, "minute": 47, "second": 22}
